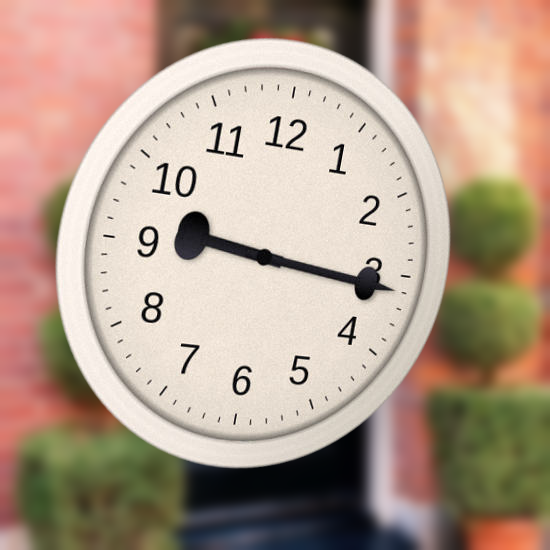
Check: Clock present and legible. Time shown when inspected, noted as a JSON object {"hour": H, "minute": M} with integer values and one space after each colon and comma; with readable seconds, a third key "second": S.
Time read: {"hour": 9, "minute": 16}
